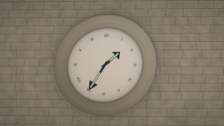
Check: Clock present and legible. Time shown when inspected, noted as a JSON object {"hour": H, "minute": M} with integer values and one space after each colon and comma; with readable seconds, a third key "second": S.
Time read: {"hour": 1, "minute": 35}
